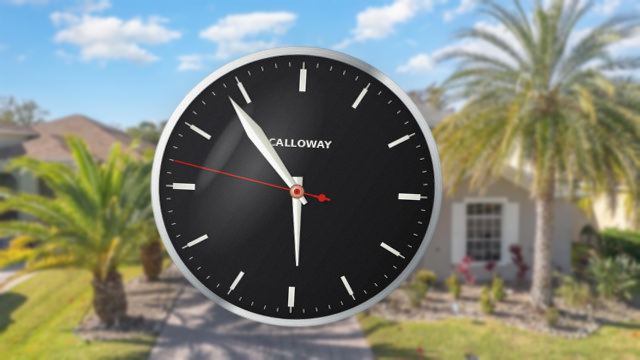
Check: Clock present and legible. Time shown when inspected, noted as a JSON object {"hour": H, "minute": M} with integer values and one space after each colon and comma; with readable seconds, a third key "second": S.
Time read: {"hour": 5, "minute": 53, "second": 47}
